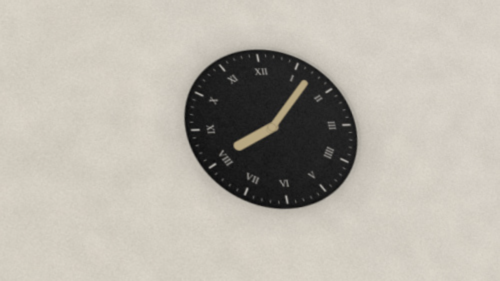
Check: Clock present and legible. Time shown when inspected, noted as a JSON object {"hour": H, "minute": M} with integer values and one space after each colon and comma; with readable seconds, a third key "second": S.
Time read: {"hour": 8, "minute": 7}
